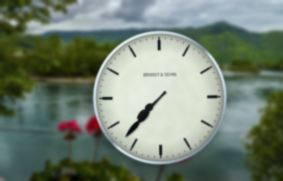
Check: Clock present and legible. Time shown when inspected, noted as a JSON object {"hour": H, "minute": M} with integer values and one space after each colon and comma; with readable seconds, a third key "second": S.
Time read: {"hour": 7, "minute": 37}
